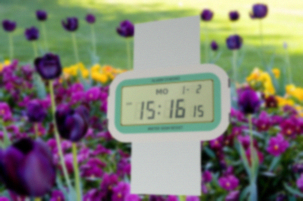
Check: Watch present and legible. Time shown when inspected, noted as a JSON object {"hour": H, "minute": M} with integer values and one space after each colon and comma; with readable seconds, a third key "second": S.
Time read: {"hour": 15, "minute": 16, "second": 15}
